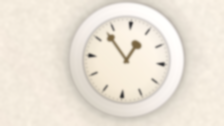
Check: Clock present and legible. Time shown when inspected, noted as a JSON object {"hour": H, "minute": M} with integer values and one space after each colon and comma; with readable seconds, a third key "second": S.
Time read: {"hour": 12, "minute": 53}
